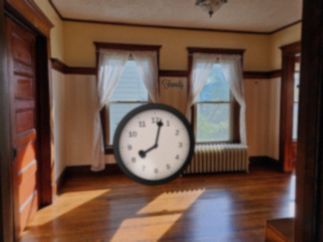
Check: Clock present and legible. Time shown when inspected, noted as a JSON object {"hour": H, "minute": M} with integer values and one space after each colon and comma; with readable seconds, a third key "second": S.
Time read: {"hour": 8, "minute": 2}
